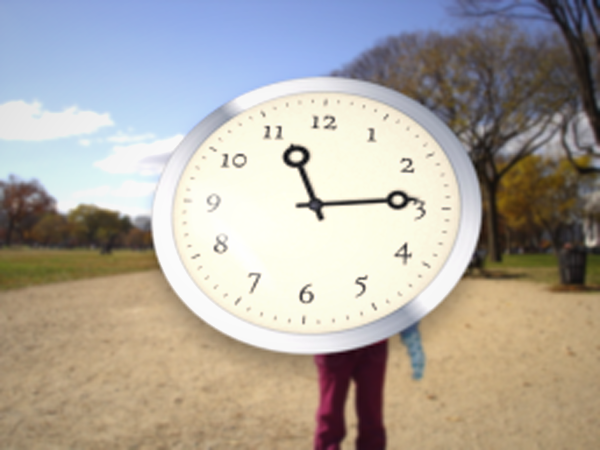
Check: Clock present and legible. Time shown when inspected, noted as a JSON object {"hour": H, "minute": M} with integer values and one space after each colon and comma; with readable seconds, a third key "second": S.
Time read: {"hour": 11, "minute": 14}
